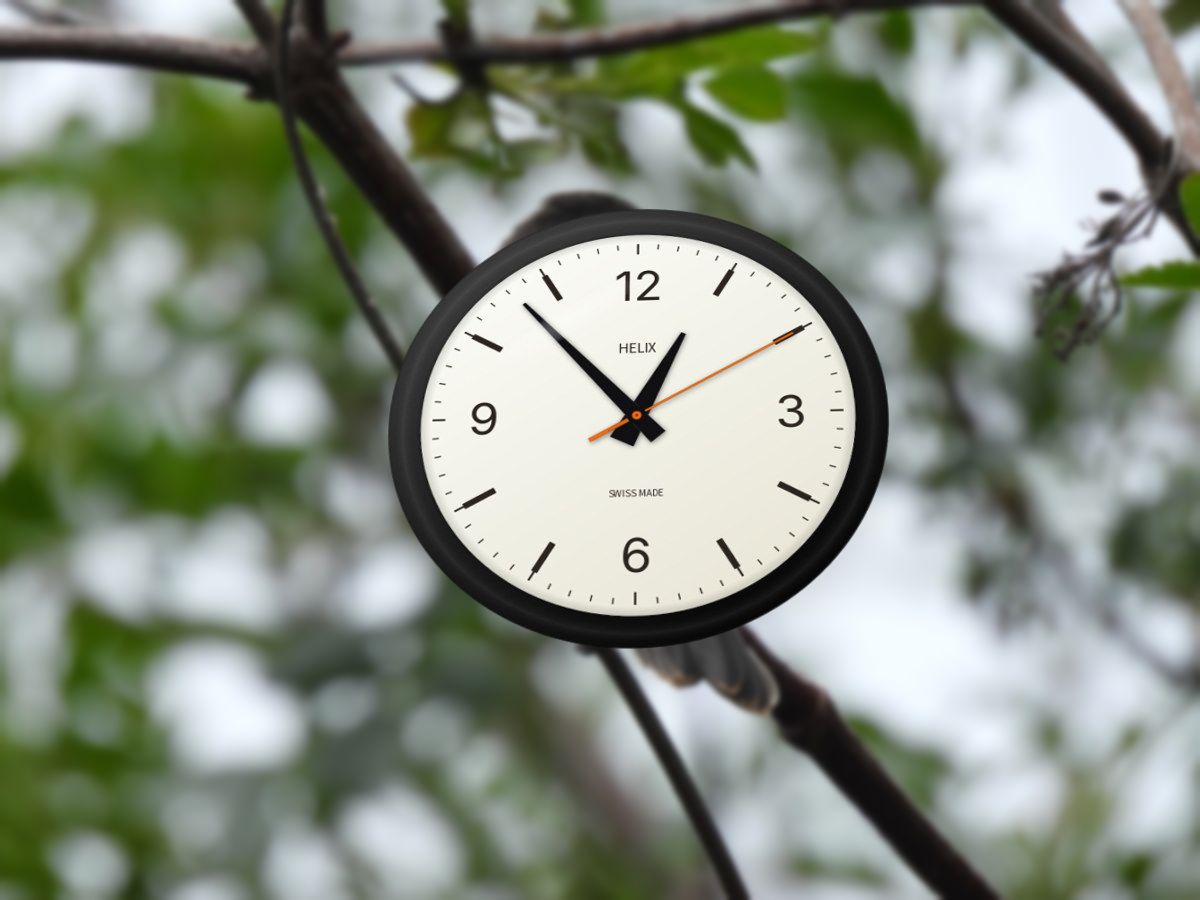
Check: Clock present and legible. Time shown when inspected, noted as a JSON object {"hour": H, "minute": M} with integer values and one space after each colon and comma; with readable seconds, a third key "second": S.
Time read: {"hour": 12, "minute": 53, "second": 10}
